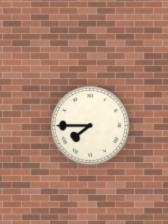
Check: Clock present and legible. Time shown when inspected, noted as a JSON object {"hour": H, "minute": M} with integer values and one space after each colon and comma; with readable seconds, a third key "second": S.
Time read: {"hour": 7, "minute": 45}
